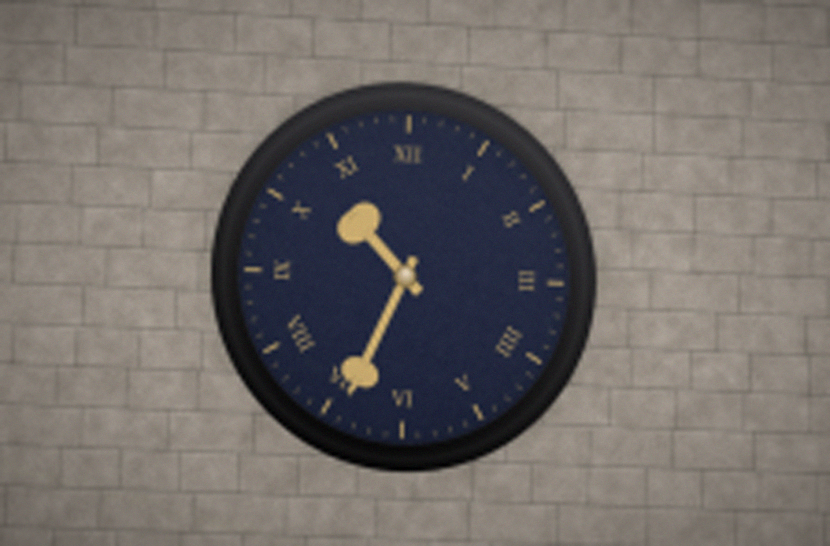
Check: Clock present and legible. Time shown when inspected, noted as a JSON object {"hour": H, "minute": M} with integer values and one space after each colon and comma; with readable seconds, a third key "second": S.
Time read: {"hour": 10, "minute": 34}
